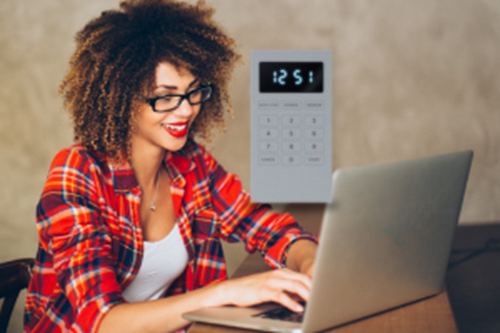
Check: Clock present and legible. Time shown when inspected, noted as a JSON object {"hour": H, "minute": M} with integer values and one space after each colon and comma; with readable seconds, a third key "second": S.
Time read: {"hour": 12, "minute": 51}
